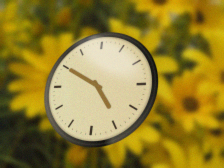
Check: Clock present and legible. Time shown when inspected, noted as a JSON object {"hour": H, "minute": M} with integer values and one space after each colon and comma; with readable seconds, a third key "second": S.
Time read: {"hour": 4, "minute": 50}
